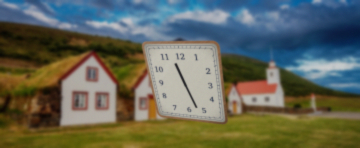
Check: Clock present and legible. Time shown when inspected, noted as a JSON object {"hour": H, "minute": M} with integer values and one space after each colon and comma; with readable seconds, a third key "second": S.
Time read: {"hour": 11, "minute": 27}
